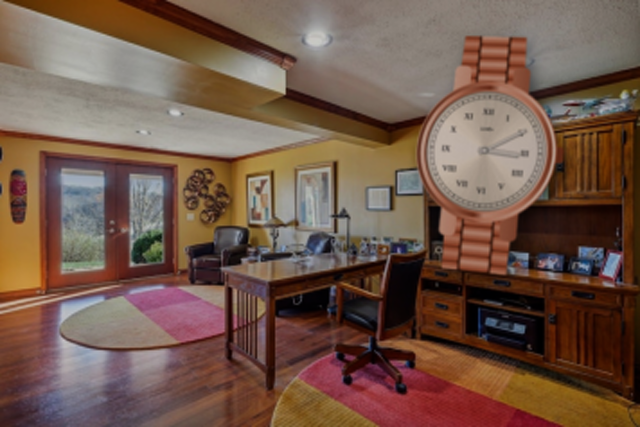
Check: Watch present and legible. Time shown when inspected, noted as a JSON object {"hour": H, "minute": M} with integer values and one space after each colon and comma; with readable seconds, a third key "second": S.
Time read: {"hour": 3, "minute": 10}
